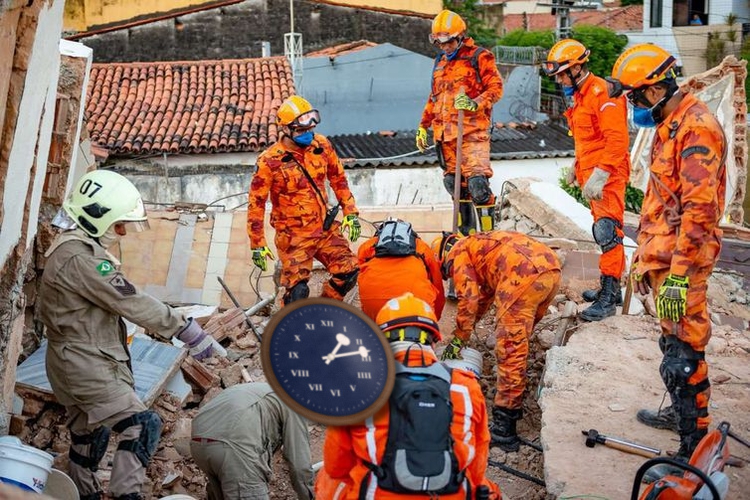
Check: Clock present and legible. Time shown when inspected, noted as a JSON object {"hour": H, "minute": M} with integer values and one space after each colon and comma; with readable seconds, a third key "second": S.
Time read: {"hour": 1, "minute": 13}
